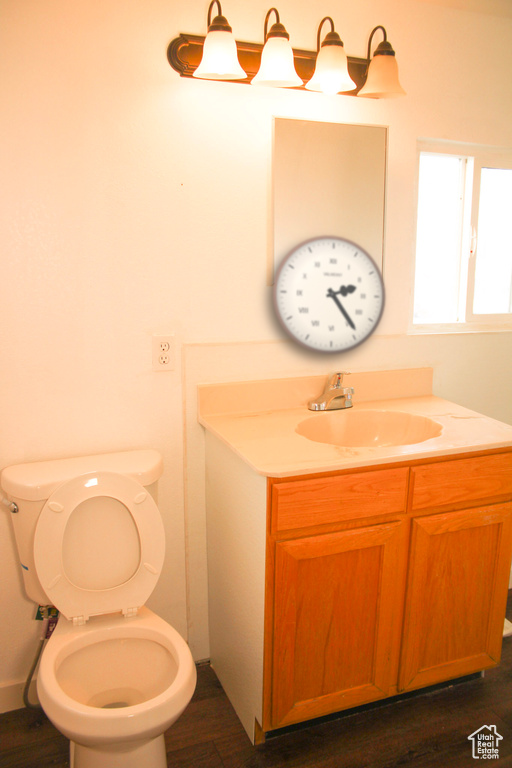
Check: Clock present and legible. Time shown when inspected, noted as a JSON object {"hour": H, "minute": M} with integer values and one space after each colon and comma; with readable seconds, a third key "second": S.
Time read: {"hour": 2, "minute": 24}
